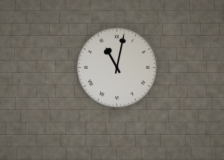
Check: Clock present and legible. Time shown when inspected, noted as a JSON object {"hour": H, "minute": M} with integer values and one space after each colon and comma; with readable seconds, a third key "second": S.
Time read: {"hour": 11, "minute": 2}
